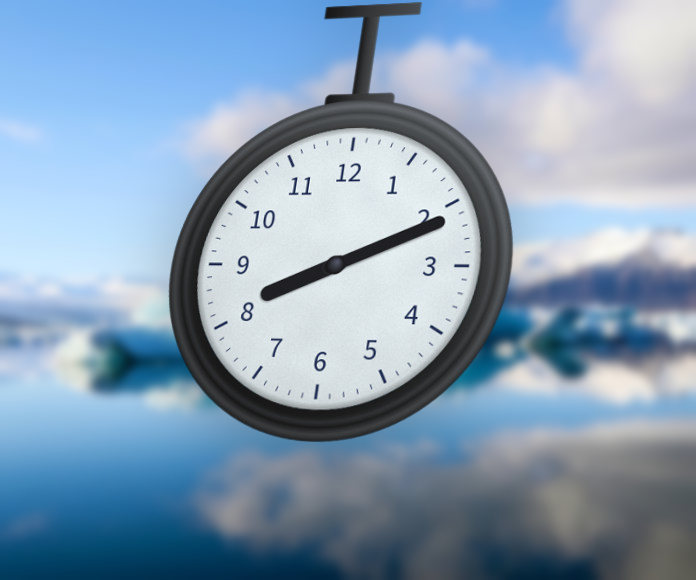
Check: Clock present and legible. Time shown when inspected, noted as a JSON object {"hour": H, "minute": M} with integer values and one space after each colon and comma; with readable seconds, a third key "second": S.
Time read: {"hour": 8, "minute": 11}
